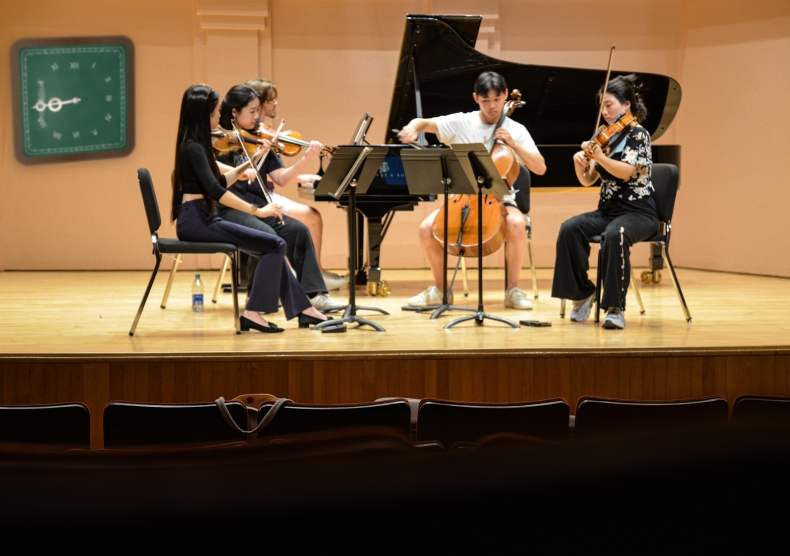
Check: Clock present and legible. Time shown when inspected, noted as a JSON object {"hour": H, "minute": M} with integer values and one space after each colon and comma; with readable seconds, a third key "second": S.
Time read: {"hour": 8, "minute": 44}
